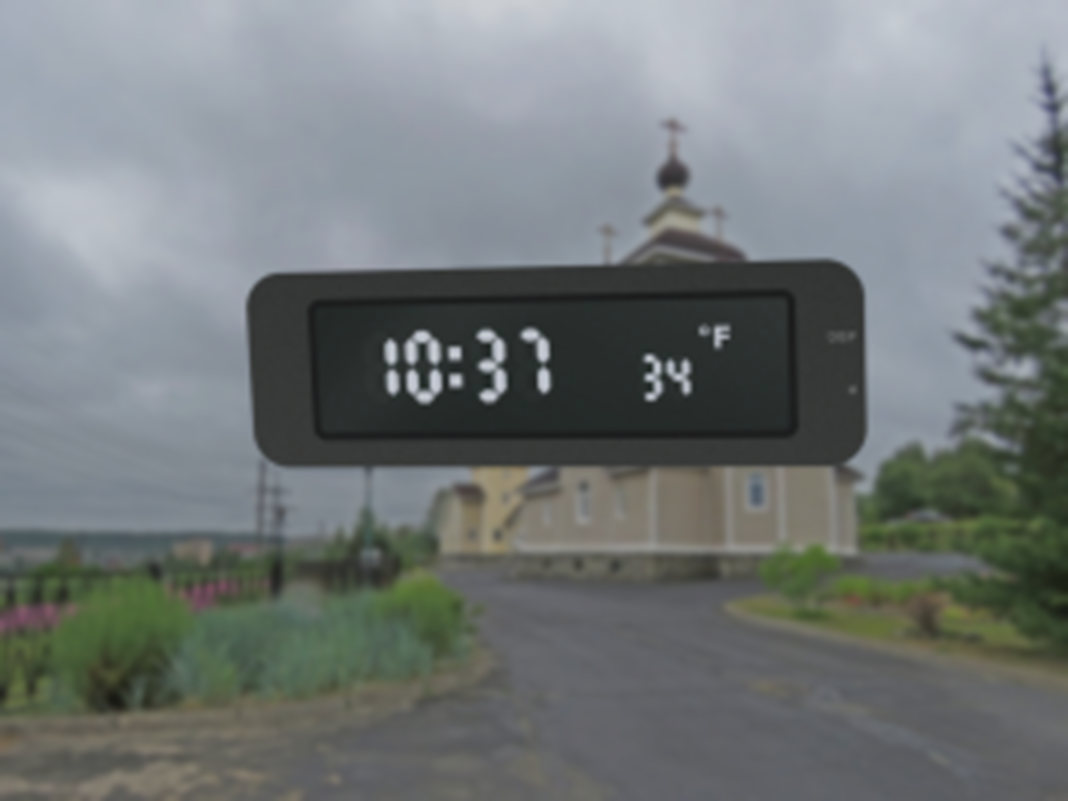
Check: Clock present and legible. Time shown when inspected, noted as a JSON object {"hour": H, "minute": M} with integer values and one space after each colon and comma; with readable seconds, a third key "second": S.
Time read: {"hour": 10, "minute": 37}
